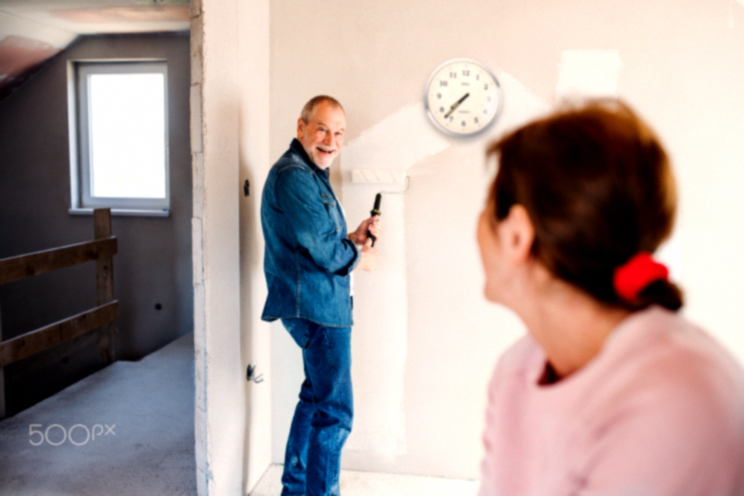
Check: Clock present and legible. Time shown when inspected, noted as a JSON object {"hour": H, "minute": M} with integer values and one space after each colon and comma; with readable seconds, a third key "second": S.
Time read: {"hour": 7, "minute": 37}
